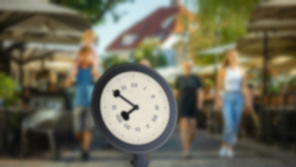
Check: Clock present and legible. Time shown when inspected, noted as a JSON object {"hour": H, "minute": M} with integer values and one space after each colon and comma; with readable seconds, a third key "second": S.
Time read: {"hour": 7, "minute": 51}
